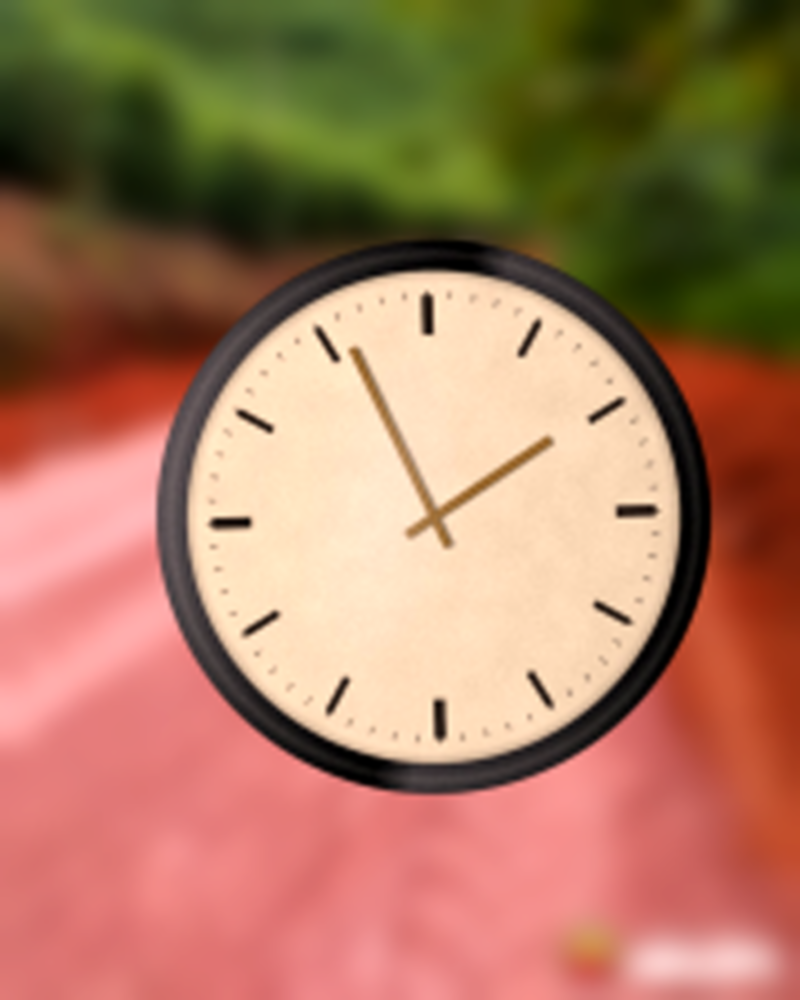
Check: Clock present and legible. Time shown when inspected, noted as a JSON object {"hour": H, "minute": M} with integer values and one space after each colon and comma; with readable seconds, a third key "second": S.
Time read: {"hour": 1, "minute": 56}
